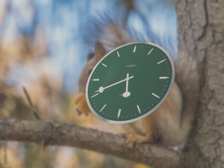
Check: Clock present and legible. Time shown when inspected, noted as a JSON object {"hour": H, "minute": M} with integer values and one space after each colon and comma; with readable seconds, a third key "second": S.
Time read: {"hour": 5, "minute": 41}
